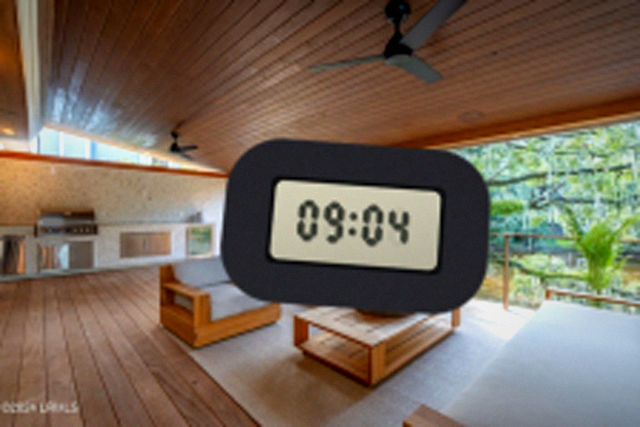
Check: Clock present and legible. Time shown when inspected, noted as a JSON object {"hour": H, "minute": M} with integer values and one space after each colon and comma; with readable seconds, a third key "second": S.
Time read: {"hour": 9, "minute": 4}
